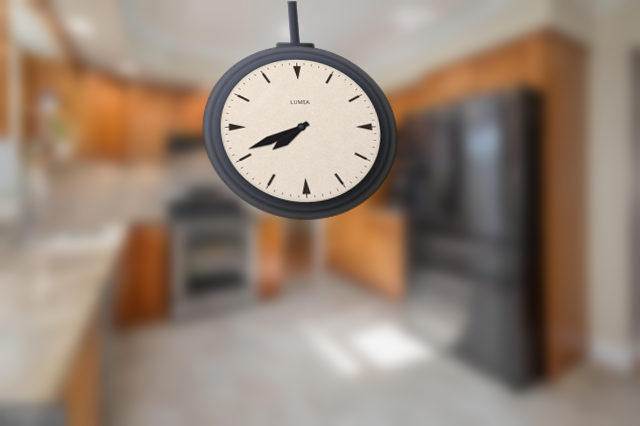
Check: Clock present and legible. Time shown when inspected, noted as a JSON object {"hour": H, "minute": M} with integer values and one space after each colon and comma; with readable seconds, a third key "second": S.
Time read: {"hour": 7, "minute": 41}
